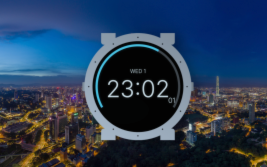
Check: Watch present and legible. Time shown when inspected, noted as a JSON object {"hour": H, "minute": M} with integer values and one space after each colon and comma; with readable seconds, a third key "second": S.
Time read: {"hour": 23, "minute": 2}
